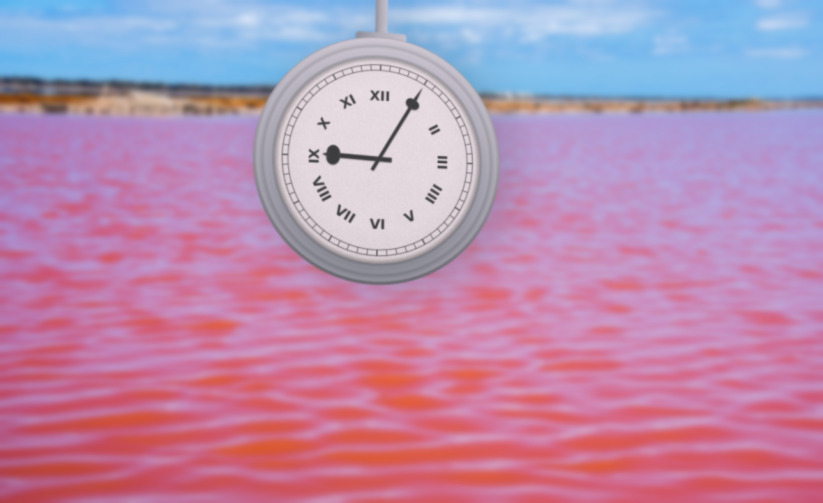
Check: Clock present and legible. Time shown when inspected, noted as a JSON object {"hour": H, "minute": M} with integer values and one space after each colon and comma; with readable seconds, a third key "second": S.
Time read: {"hour": 9, "minute": 5}
